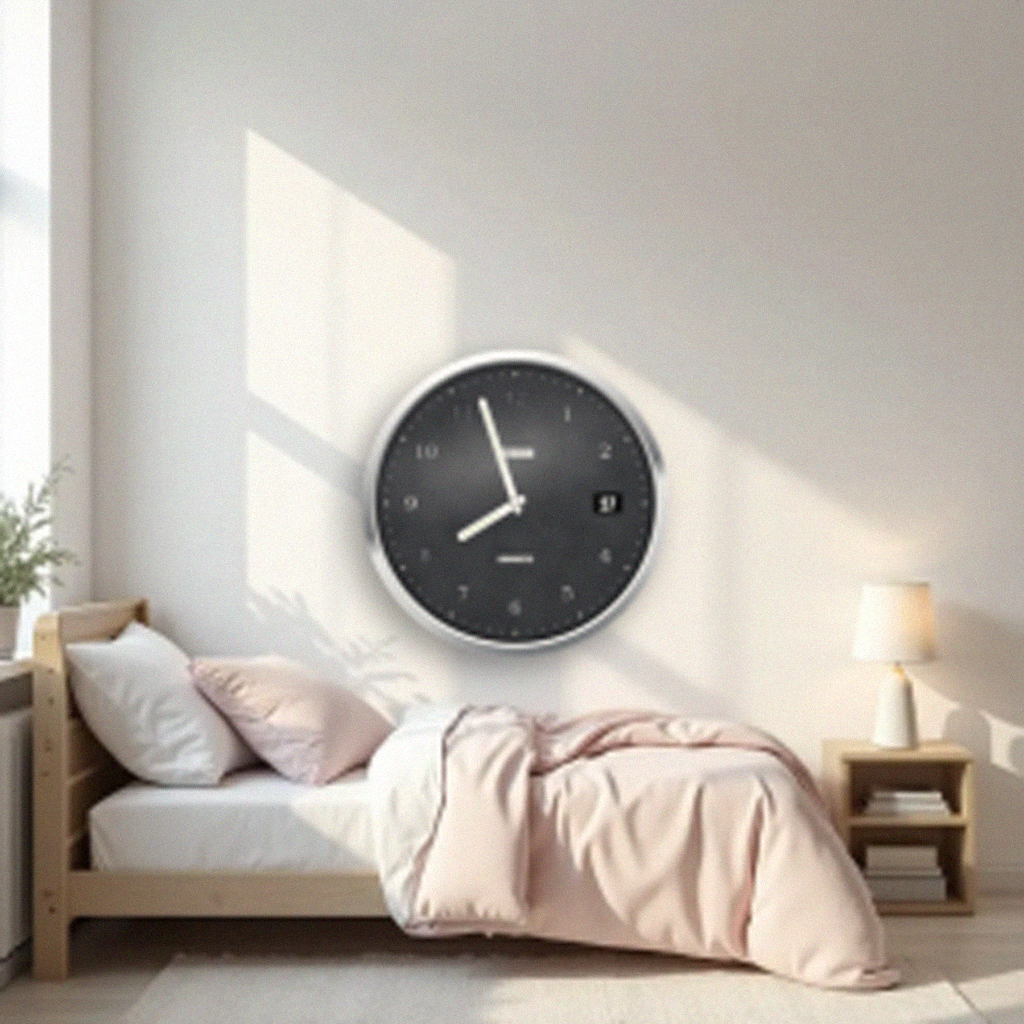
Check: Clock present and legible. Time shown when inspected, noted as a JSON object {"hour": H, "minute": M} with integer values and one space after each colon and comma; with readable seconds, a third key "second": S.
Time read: {"hour": 7, "minute": 57}
